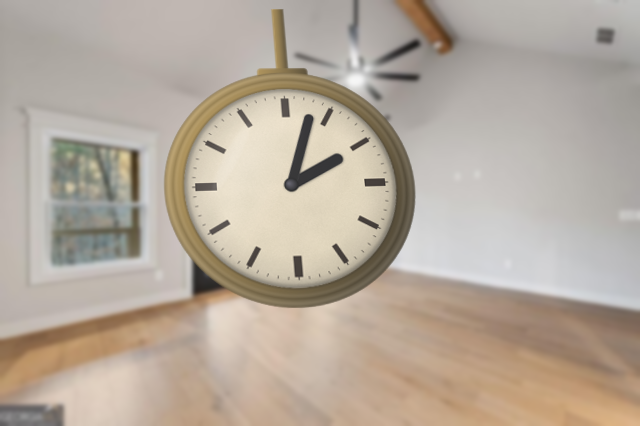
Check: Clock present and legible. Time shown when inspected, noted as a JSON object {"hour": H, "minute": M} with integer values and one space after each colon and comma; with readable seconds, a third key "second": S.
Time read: {"hour": 2, "minute": 3}
